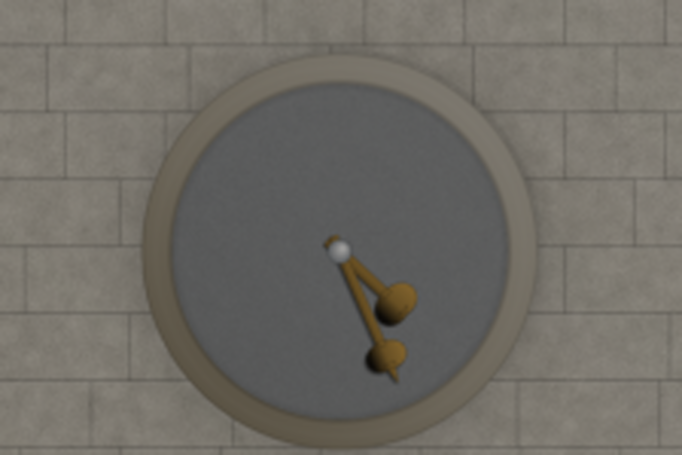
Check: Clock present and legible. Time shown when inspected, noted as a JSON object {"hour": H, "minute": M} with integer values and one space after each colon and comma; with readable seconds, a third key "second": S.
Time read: {"hour": 4, "minute": 26}
